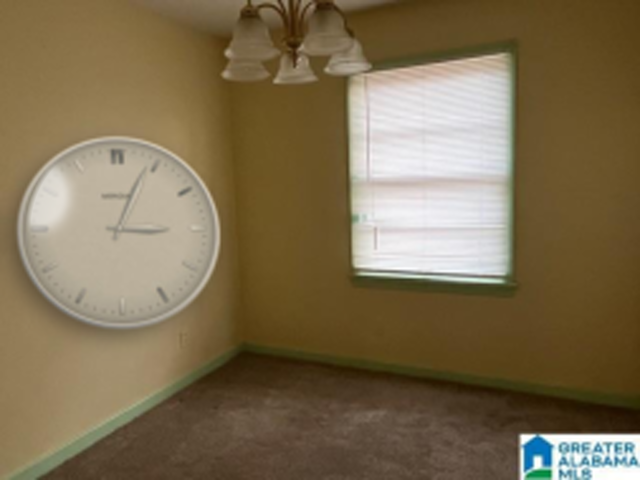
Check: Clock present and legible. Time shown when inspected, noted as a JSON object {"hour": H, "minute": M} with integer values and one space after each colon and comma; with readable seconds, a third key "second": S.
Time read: {"hour": 3, "minute": 4}
